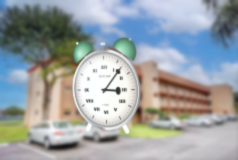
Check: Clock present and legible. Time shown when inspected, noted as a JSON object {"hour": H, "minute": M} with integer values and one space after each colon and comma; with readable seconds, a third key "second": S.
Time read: {"hour": 3, "minute": 7}
